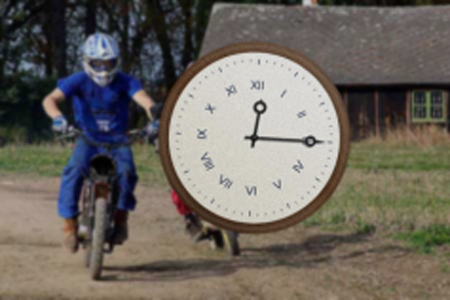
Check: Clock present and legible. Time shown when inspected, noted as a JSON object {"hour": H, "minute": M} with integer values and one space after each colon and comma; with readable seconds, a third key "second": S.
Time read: {"hour": 12, "minute": 15}
